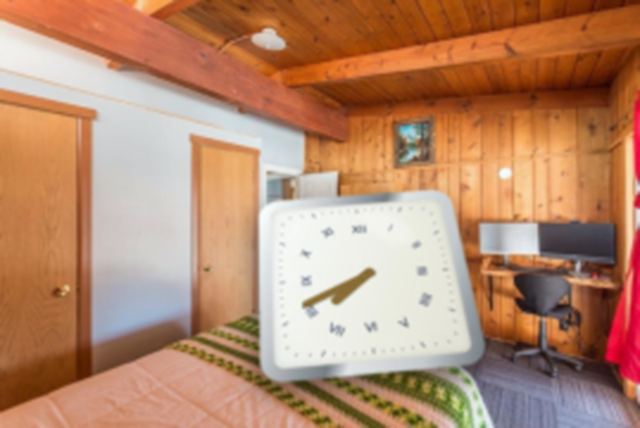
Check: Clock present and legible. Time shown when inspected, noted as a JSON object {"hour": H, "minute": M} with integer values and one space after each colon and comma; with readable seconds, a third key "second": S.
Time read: {"hour": 7, "minute": 41}
